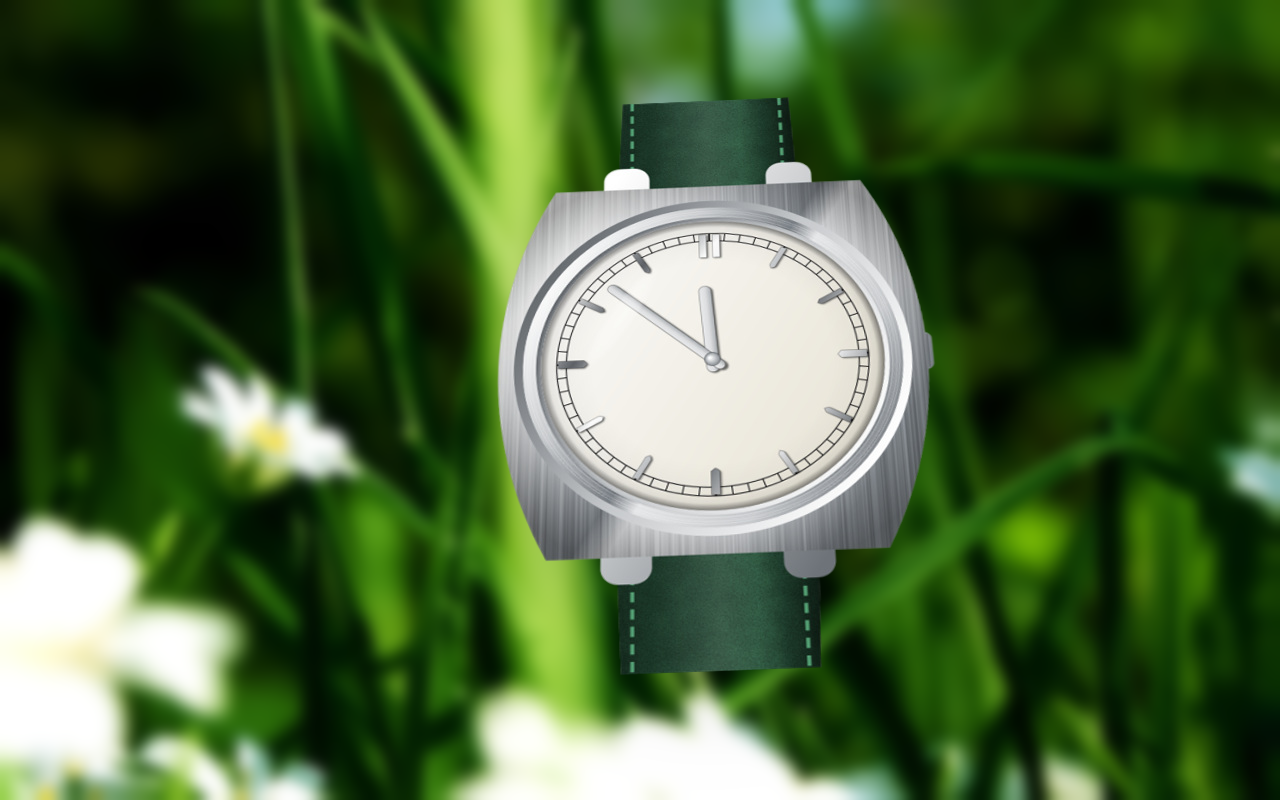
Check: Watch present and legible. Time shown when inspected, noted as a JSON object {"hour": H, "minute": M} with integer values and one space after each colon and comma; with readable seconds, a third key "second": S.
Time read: {"hour": 11, "minute": 52}
